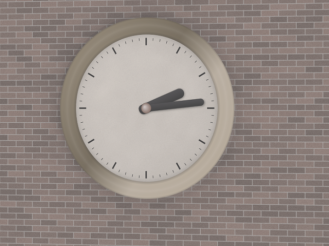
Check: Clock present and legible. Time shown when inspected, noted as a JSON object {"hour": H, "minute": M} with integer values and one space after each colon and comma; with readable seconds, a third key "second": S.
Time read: {"hour": 2, "minute": 14}
